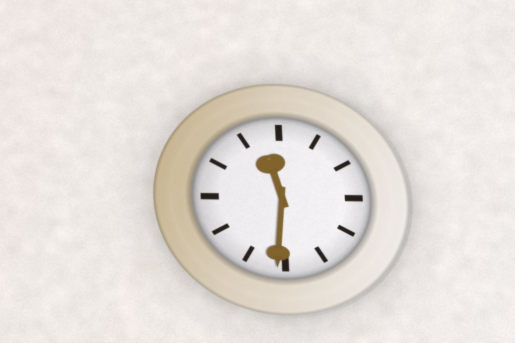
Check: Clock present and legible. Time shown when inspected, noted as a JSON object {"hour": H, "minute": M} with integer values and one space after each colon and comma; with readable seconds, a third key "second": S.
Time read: {"hour": 11, "minute": 31}
